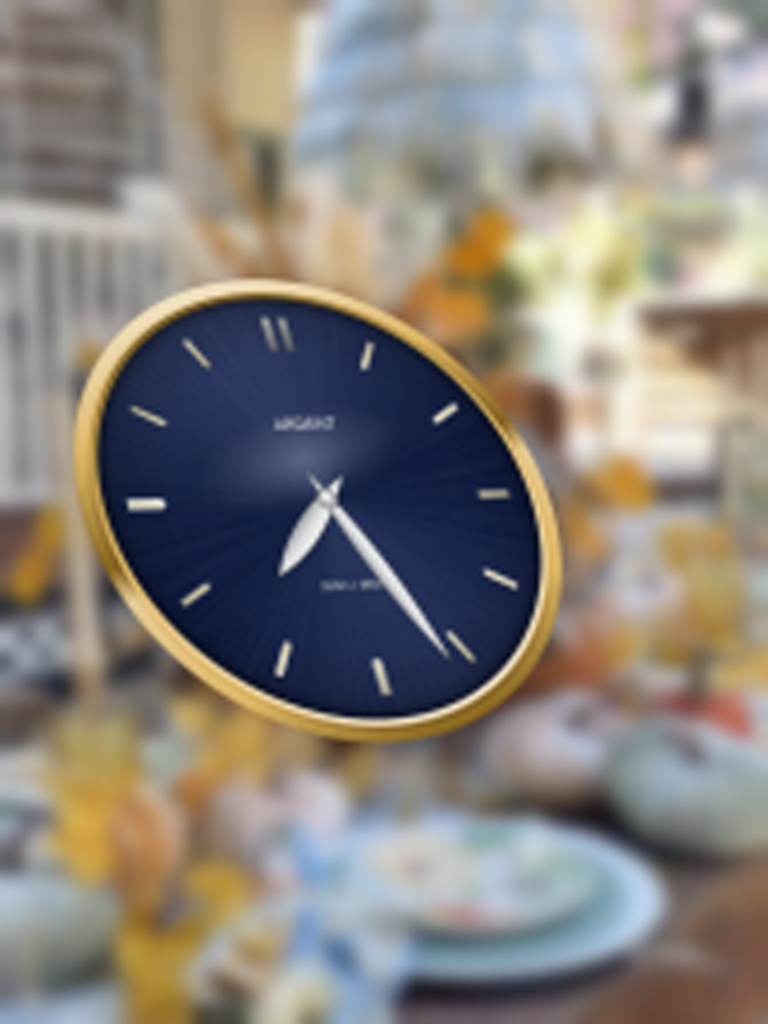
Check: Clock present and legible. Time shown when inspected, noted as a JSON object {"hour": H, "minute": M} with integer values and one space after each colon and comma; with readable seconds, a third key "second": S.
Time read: {"hour": 7, "minute": 26}
